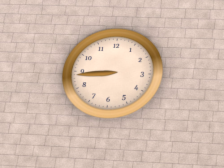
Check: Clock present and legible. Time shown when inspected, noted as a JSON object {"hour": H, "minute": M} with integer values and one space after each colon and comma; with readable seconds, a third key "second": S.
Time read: {"hour": 8, "minute": 44}
